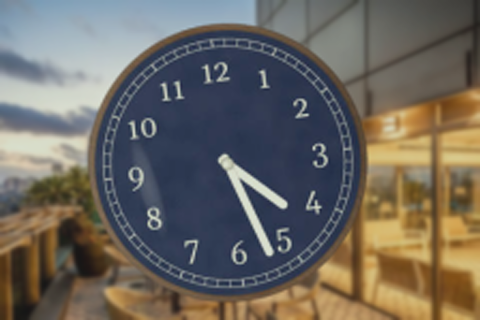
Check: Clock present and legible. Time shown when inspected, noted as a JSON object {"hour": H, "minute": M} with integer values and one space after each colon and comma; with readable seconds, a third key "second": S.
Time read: {"hour": 4, "minute": 27}
